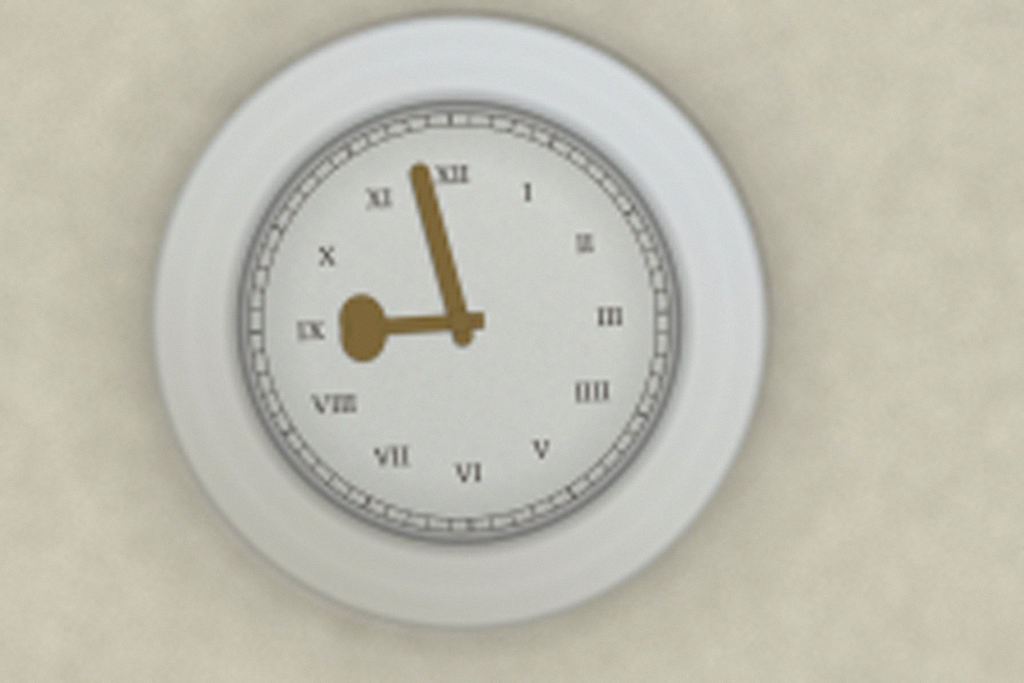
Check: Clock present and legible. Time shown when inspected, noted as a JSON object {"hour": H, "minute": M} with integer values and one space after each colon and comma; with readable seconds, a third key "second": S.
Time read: {"hour": 8, "minute": 58}
